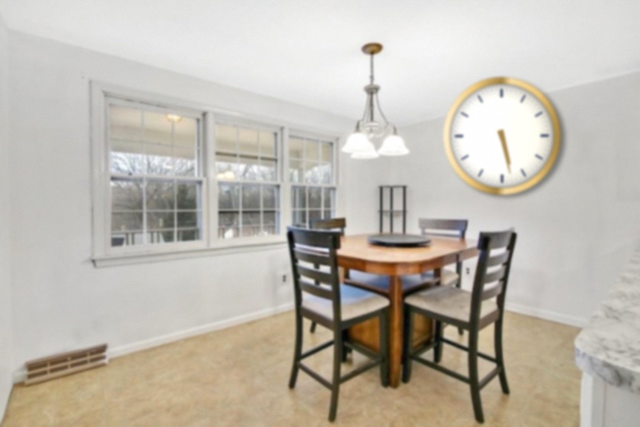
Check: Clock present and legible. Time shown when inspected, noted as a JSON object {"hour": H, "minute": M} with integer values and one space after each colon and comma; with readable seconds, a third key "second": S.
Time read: {"hour": 5, "minute": 28}
